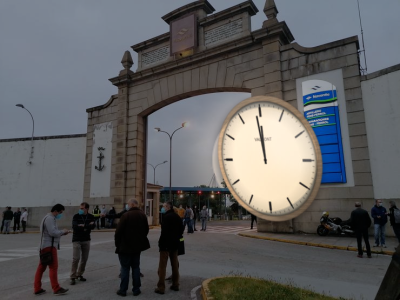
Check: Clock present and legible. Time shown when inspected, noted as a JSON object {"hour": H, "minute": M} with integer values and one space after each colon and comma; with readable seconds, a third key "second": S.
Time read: {"hour": 11, "minute": 59}
